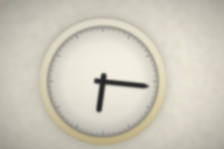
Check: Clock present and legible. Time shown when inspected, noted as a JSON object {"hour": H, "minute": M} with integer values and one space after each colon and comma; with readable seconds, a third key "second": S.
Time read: {"hour": 6, "minute": 16}
